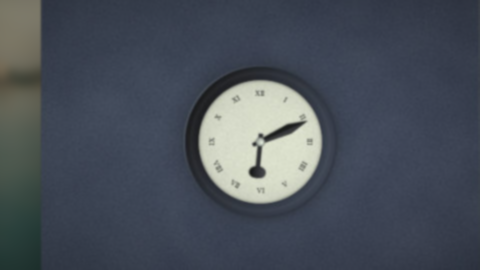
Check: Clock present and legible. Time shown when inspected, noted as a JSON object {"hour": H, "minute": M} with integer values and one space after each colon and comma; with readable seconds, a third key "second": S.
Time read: {"hour": 6, "minute": 11}
